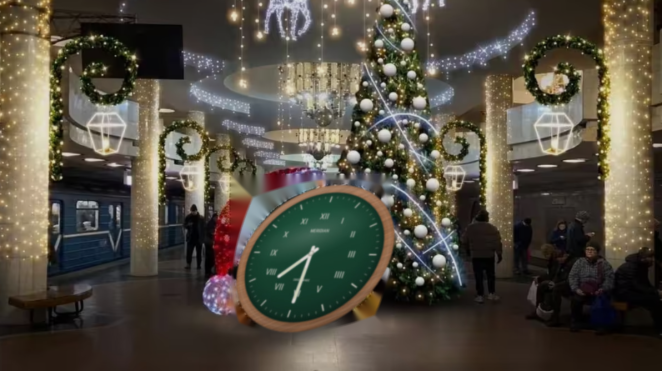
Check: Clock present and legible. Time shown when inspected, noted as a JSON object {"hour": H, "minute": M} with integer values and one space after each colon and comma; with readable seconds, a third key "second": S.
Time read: {"hour": 7, "minute": 30}
